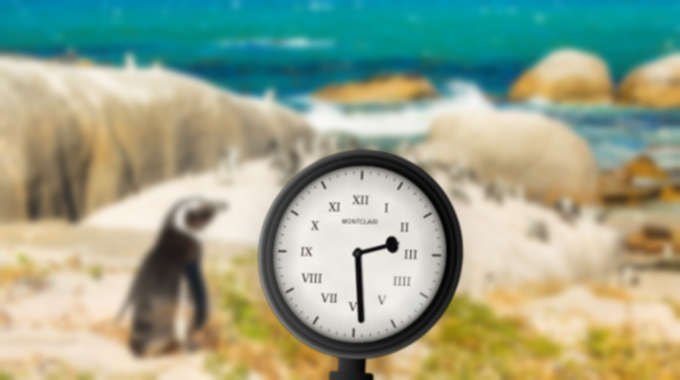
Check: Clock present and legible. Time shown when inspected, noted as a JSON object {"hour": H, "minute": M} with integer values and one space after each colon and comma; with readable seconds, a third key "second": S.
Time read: {"hour": 2, "minute": 29}
